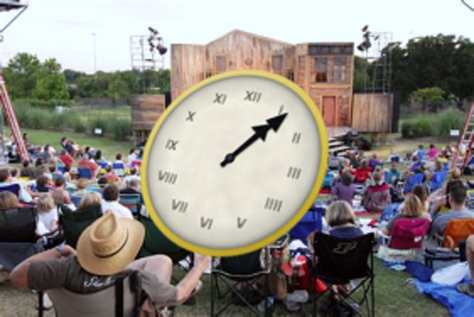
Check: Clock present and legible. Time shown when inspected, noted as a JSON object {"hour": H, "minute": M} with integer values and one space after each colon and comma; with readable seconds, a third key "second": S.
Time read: {"hour": 1, "minute": 6}
